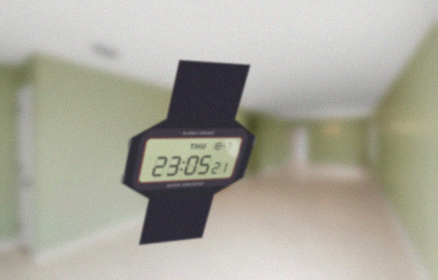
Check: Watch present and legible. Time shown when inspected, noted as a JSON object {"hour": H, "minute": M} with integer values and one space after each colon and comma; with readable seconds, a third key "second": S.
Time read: {"hour": 23, "minute": 5, "second": 21}
